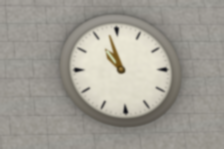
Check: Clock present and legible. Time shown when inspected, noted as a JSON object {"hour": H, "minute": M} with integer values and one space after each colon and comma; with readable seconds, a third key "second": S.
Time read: {"hour": 10, "minute": 58}
